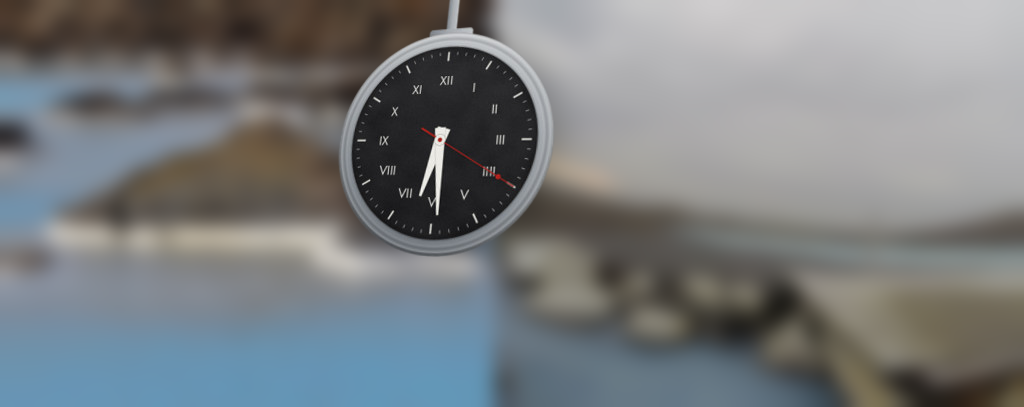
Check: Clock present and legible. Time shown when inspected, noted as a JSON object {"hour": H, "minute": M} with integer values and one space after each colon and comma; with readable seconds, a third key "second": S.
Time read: {"hour": 6, "minute": 29, "second": 20}
